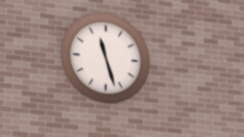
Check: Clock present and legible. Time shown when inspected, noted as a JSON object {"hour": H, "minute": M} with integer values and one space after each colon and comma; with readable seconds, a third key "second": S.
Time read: {"hour": 11, "minute": 27}
